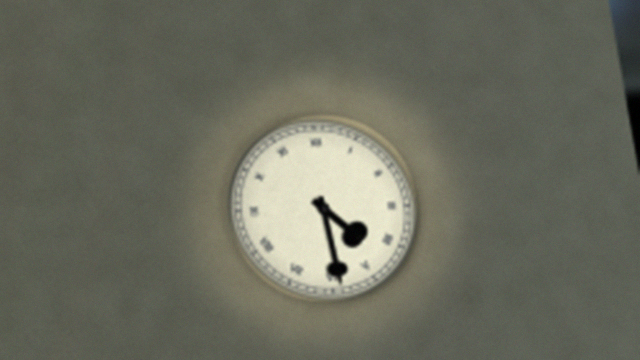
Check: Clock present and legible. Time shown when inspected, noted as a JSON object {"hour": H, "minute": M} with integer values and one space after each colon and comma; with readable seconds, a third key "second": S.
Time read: {"hour": 4, "minute": 29}
